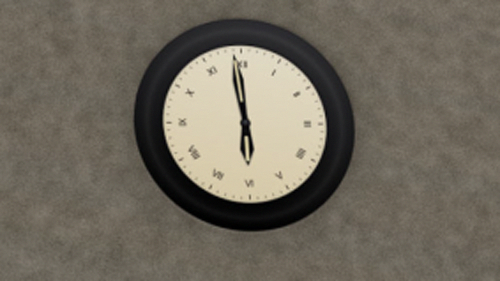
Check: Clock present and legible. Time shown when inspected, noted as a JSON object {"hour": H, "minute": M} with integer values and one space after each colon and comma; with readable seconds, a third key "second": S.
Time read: {"hour": 5, "minute": 59}
